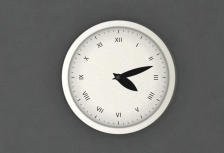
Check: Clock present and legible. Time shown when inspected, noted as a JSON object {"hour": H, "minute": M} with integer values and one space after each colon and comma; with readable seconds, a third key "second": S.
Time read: {"hour": 4, "minute": 12}
